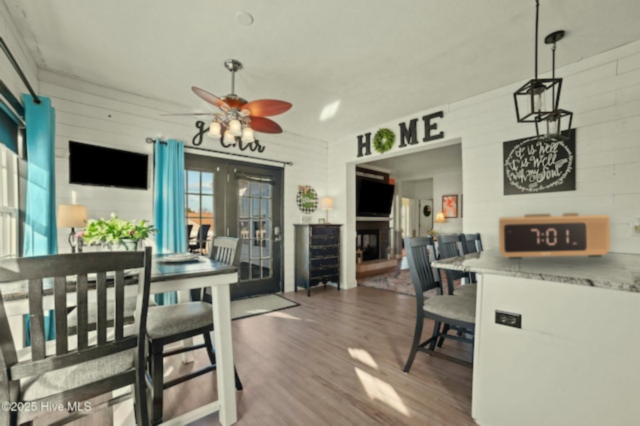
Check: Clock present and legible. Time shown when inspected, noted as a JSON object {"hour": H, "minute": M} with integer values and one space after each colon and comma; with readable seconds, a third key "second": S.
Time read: {"hour": 7, "minute": 1}
